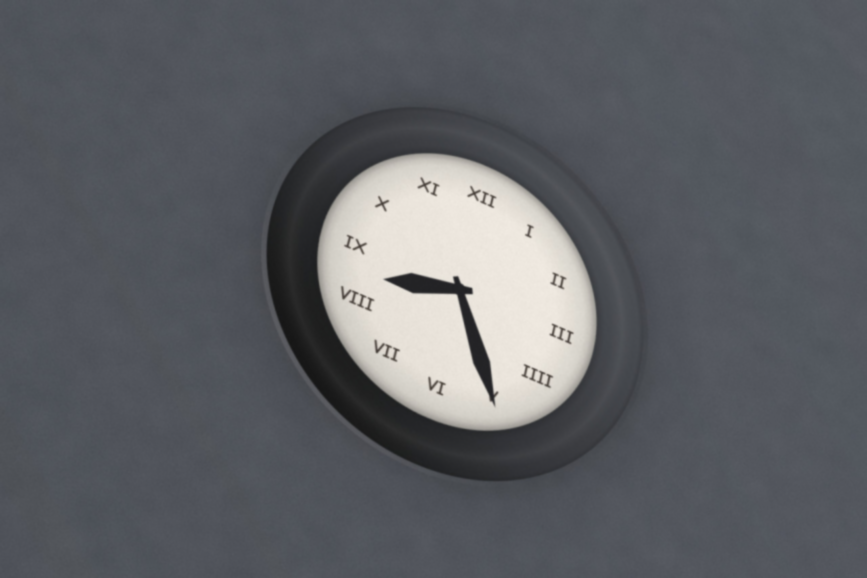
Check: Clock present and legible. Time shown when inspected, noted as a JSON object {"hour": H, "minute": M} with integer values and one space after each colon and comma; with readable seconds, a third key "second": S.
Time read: {"hour": 8, "minute": 25}
